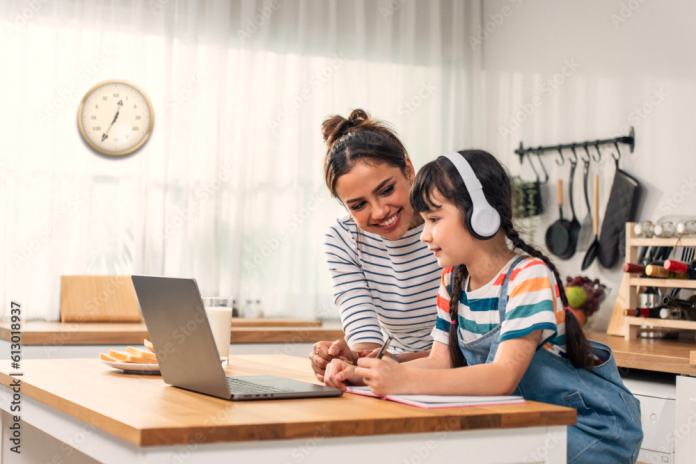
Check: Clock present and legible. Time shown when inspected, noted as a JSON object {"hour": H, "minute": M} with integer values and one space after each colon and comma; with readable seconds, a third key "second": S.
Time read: {"hour": 12, "minute": 35}
